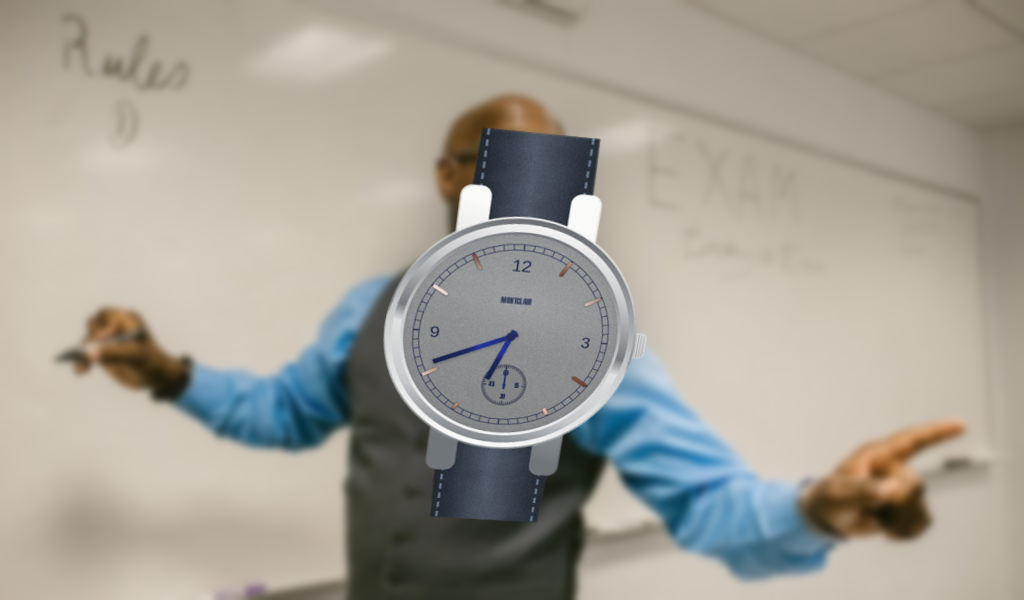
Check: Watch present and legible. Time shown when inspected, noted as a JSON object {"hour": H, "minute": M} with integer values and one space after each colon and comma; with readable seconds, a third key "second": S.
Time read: {"hour": 6, "minute": 41}
